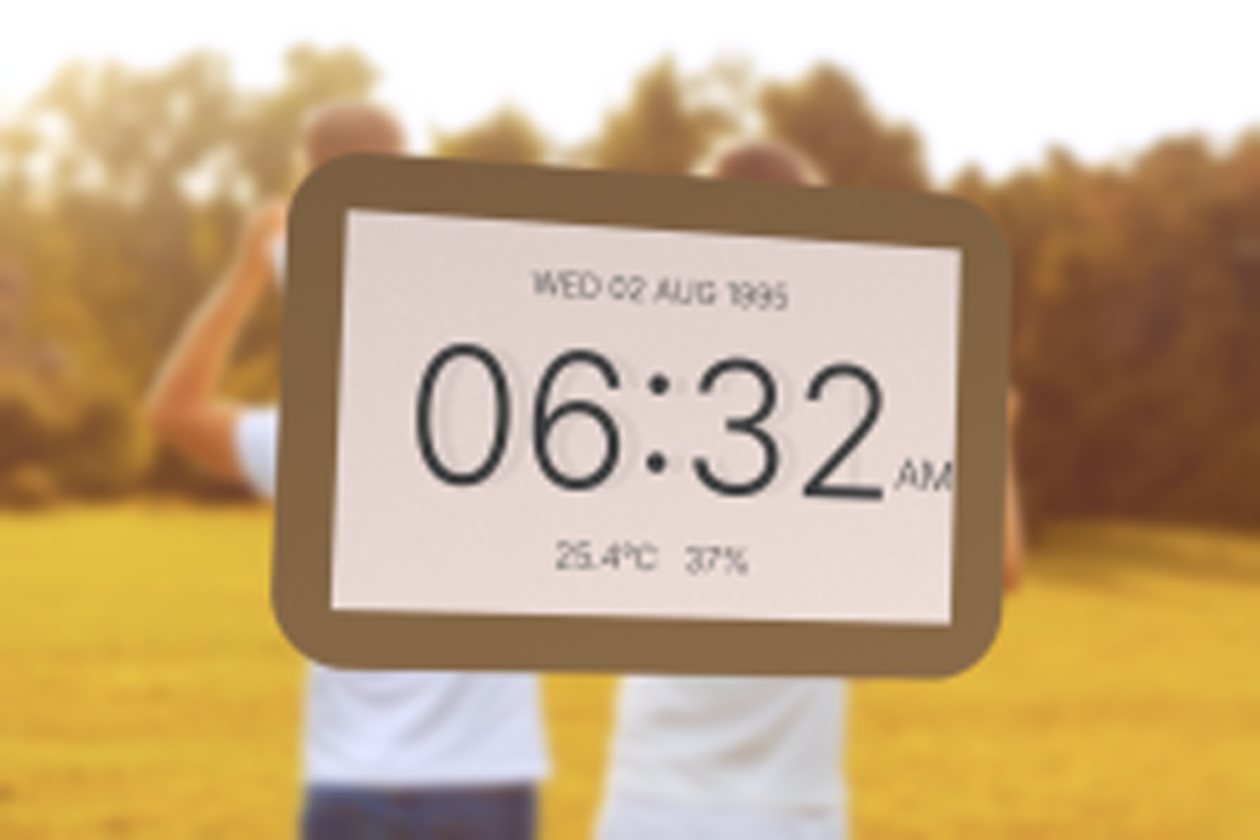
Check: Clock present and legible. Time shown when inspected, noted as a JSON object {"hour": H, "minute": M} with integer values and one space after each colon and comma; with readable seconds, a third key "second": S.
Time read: {"hour": 6, "minute": 32}
